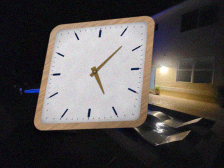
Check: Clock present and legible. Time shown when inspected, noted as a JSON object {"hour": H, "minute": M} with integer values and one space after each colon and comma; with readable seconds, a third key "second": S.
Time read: {"hour": 5, "minute": 7}
